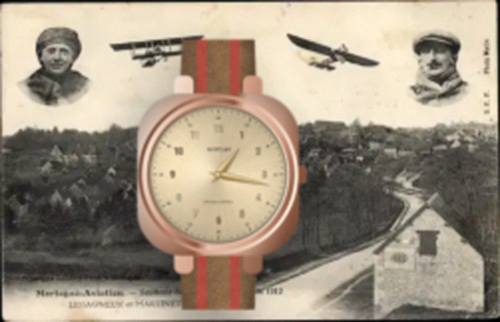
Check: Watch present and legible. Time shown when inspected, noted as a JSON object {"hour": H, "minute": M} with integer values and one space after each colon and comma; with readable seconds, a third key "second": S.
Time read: {"hour": 1, "minute": 17}
